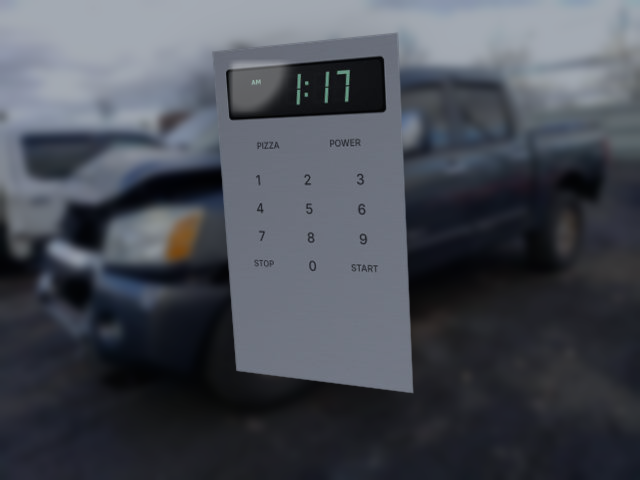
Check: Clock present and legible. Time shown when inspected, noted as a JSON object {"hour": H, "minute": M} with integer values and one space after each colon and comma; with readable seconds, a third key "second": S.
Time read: {"hour": 1, "minute": 17}
